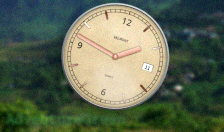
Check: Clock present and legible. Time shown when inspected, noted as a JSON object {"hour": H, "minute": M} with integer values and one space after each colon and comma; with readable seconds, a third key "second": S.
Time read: {"hour": 1, "minute": 47}
